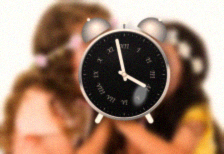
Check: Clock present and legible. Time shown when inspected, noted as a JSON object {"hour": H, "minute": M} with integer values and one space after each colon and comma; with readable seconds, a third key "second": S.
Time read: {"hour": 3, "minute": 58}
